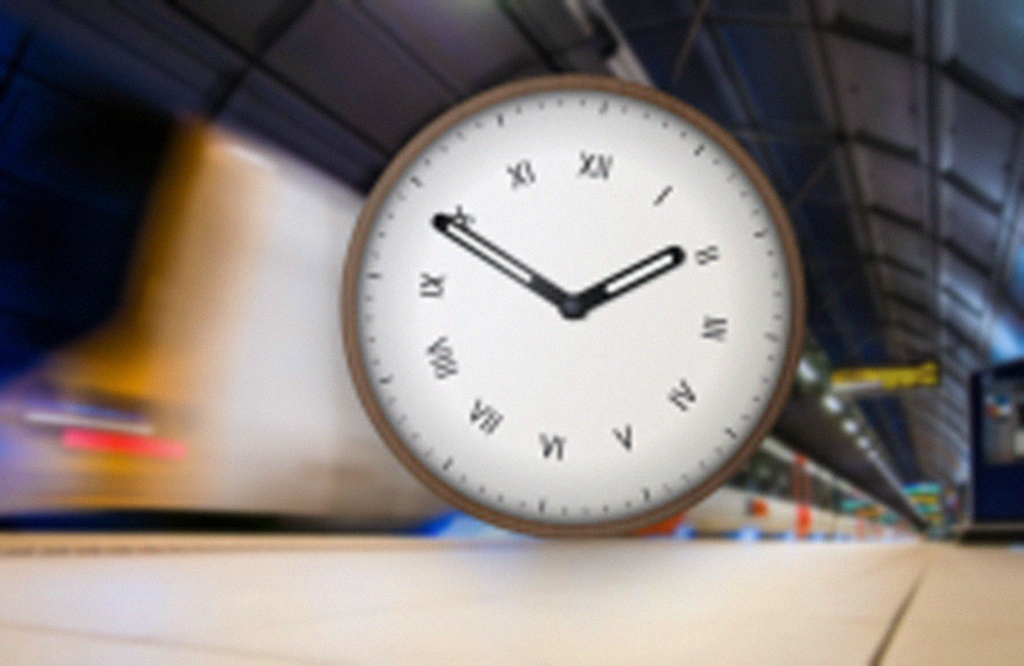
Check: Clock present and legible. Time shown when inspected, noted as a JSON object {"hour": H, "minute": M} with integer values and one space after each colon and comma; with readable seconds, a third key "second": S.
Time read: {"hour": 1, "minute": 49}
